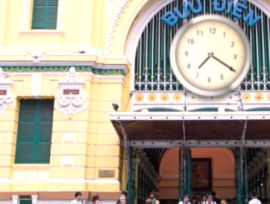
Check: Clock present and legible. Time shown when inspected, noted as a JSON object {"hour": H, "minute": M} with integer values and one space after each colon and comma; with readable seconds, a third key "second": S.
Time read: {"hour": 7, "minute": 20}
